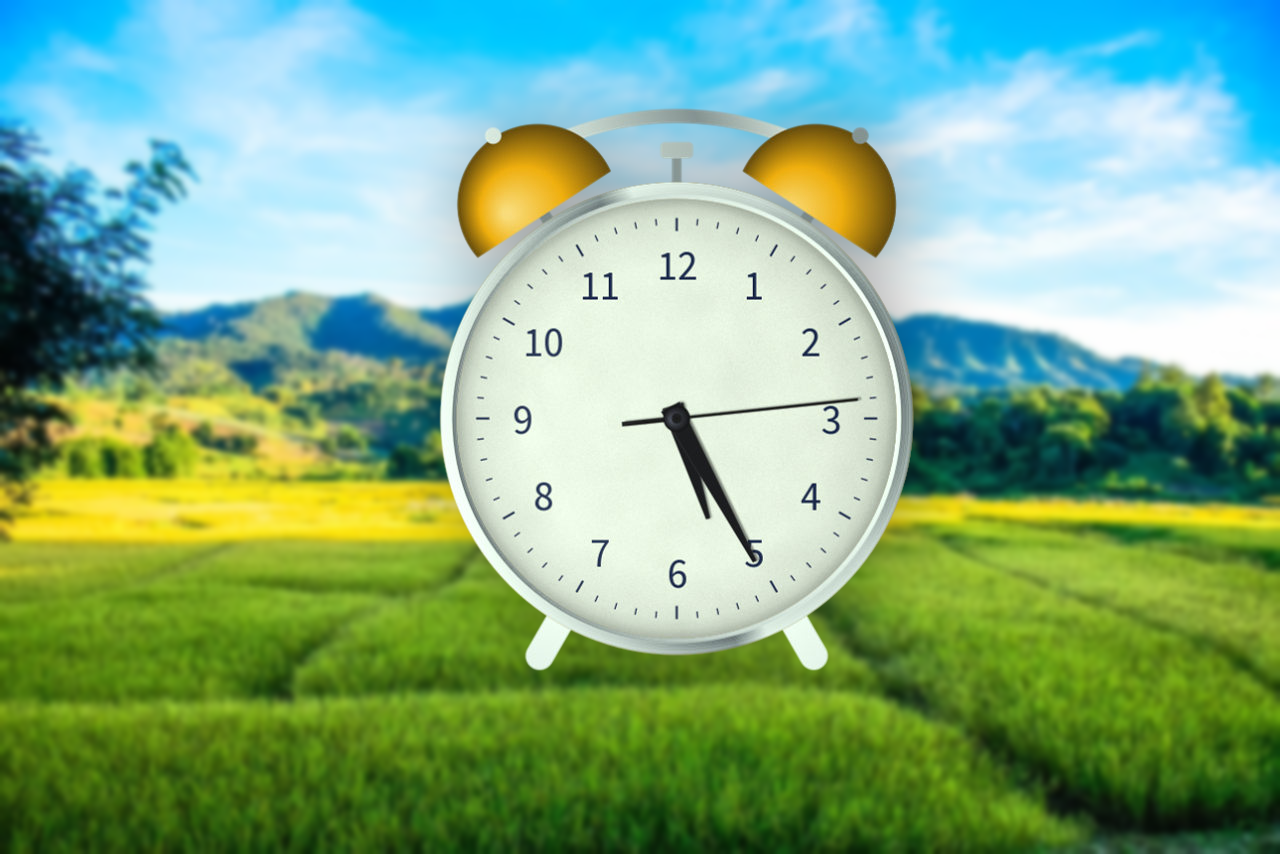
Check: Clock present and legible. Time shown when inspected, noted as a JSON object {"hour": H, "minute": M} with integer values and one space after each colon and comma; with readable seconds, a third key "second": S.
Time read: {"hour": 5, "minute": 25, "second": 14}
